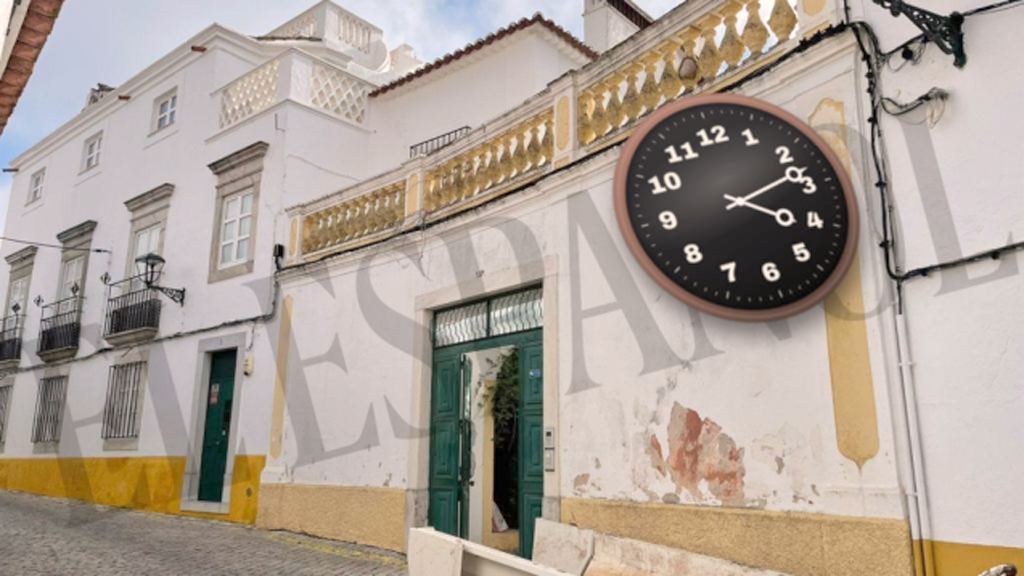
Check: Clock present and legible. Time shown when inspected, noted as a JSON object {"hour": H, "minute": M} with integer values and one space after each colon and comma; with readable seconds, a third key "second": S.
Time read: {"hour": 4, "minute": 13}
